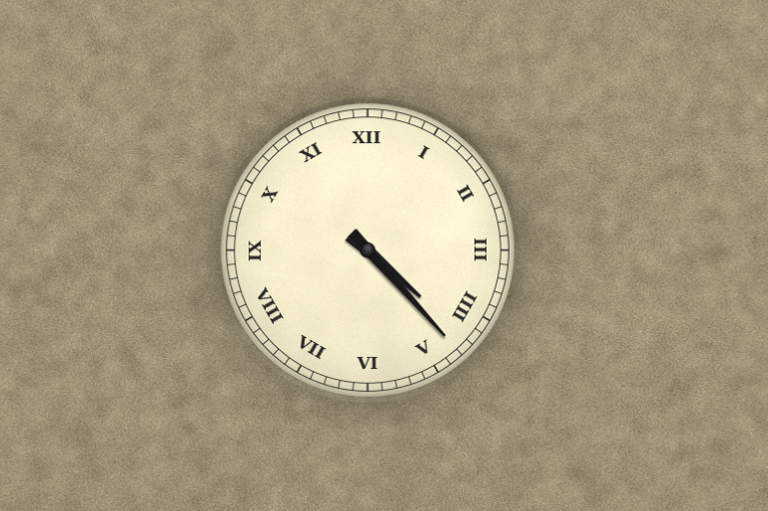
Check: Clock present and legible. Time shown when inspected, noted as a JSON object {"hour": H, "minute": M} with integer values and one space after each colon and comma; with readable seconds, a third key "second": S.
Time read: {"hour": 4, "minute": 23}
